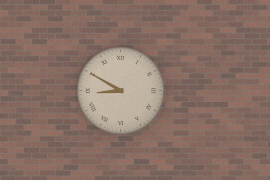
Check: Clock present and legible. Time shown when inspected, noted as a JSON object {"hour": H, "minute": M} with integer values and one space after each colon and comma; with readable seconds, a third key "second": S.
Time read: {"hour": 8, "minute": 50}
